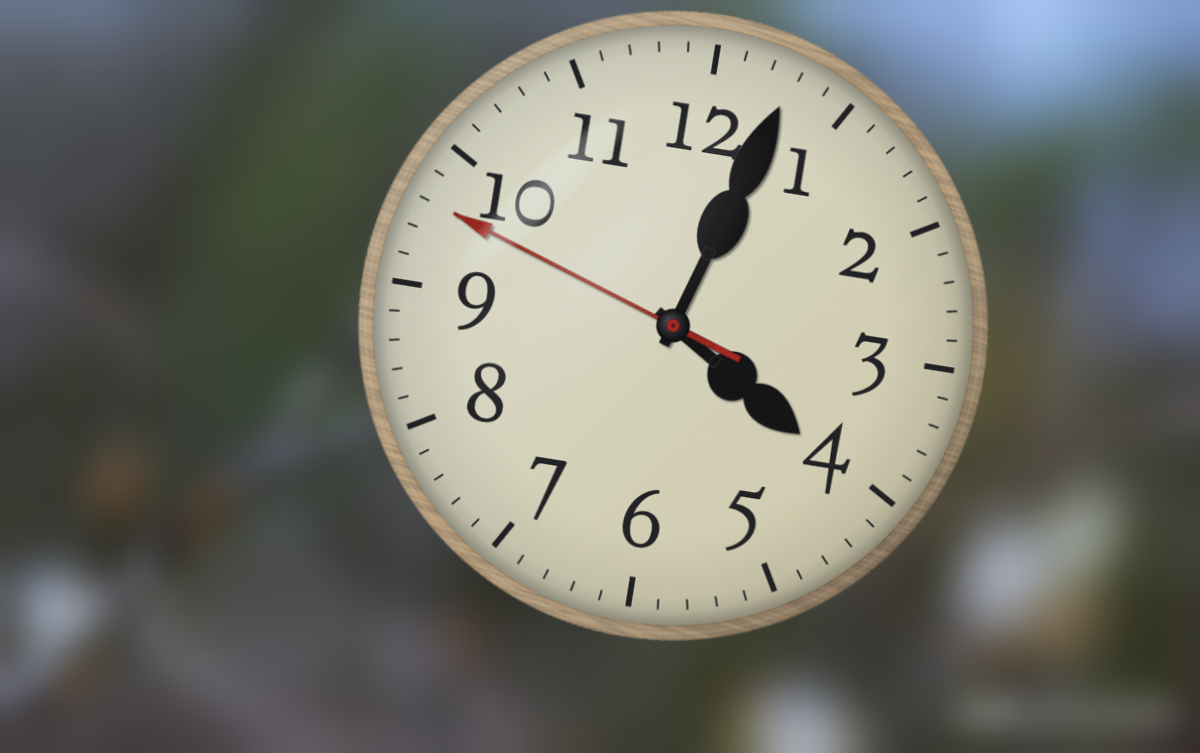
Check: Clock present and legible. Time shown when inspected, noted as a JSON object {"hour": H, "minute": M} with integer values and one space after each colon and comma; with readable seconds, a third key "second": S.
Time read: {"hour": 4, "minute": 2, "second": 48}
